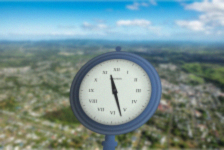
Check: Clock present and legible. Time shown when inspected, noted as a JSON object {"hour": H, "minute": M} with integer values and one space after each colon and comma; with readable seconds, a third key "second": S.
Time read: {"hour": 11, "minute": 27}
